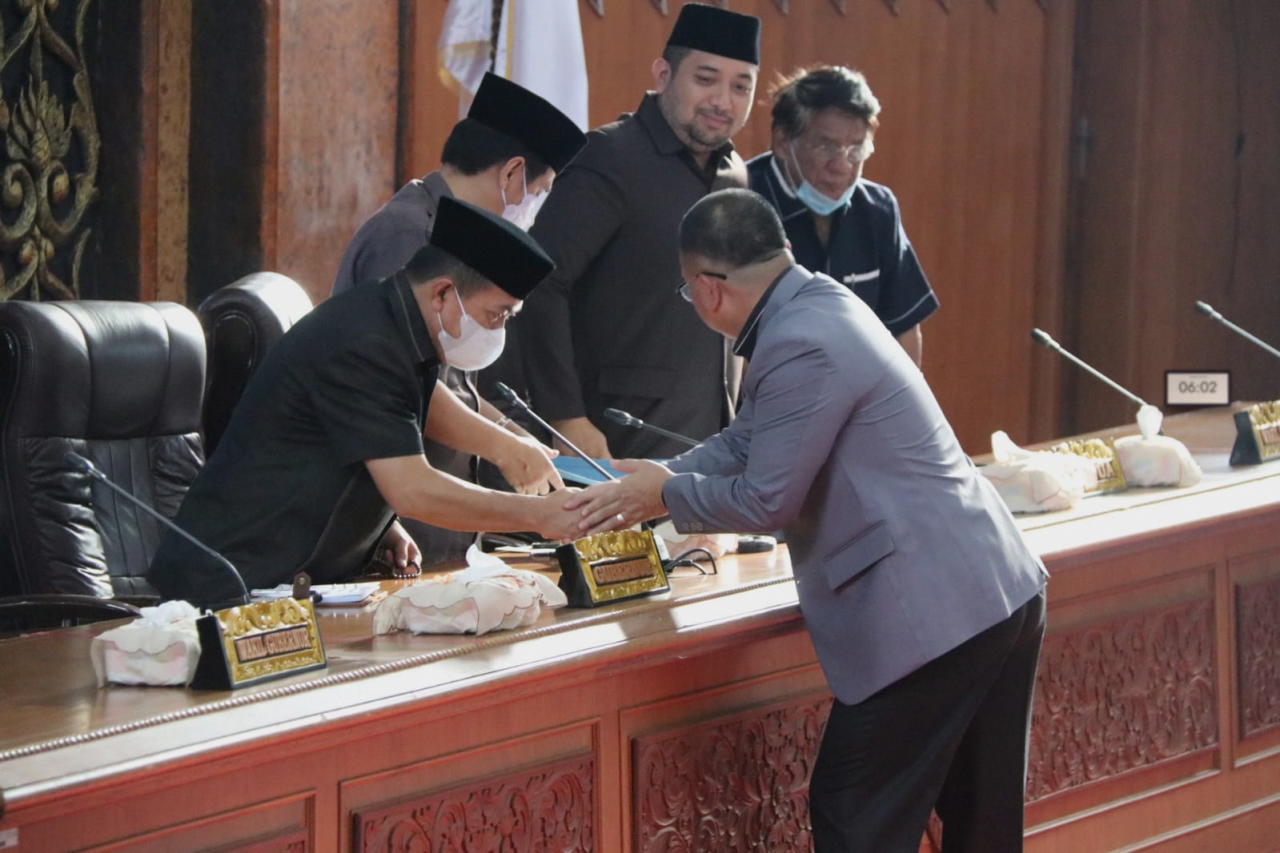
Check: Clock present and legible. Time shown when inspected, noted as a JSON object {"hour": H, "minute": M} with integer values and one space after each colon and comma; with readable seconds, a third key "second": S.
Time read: {"hour": 6, "minute": 2}
